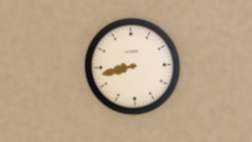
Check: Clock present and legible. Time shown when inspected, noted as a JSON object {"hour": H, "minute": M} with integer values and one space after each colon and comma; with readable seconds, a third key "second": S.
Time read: {"hour": 8, "minute": 43}
